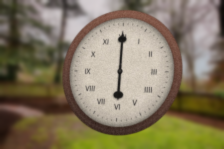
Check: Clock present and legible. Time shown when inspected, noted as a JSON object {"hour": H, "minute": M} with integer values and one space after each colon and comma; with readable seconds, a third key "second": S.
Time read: {"hour": 6, "minute": 0}
